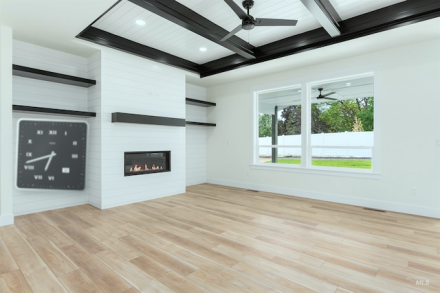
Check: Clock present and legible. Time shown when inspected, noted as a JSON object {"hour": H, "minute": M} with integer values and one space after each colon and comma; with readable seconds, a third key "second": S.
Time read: {"hour": 6, "minute": 42}
